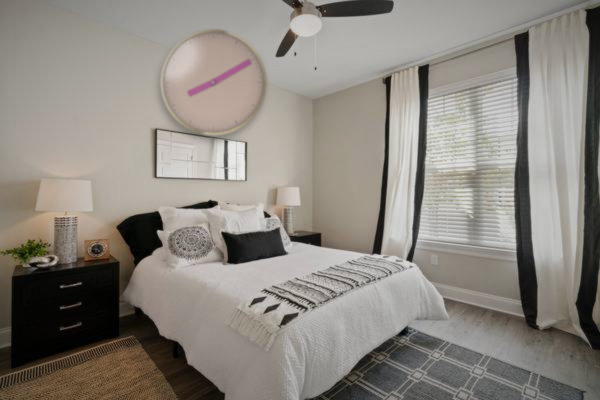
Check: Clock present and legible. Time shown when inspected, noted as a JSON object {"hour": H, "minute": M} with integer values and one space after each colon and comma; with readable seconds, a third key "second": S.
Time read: {"hour": 8, "minute": 10}
